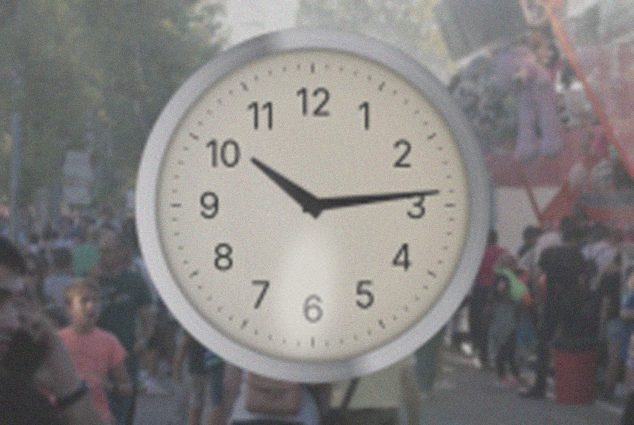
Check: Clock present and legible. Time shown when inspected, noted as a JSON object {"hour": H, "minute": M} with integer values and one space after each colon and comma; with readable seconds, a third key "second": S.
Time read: {"hour": 10, "minute": 14}
